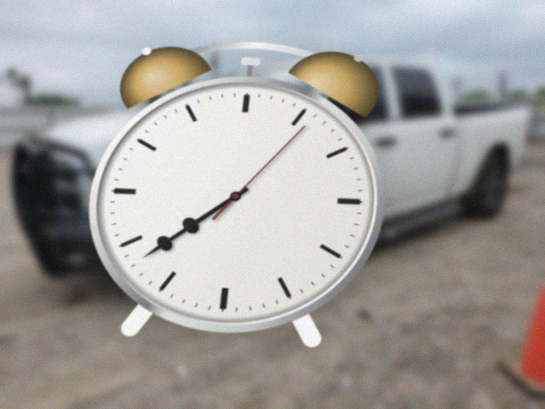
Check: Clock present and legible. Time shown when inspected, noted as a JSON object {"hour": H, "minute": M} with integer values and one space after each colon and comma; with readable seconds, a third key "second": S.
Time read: {"hour": 7, "minute": 38, "second": 6}
